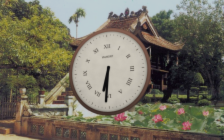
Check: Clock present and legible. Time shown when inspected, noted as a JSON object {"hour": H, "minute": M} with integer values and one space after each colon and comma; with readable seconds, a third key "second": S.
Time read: {"hour": 6, "minute": 31}
